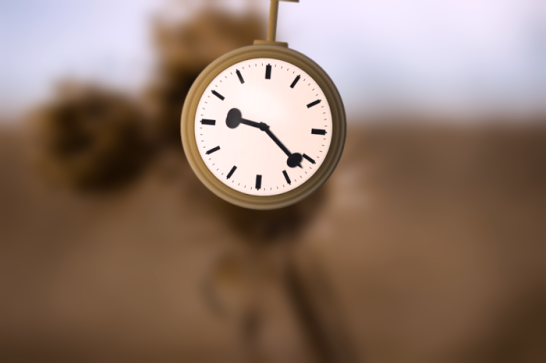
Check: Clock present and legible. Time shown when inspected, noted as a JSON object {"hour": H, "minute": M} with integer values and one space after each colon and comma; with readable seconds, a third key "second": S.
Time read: {"hour": 9, "minute": 22}
